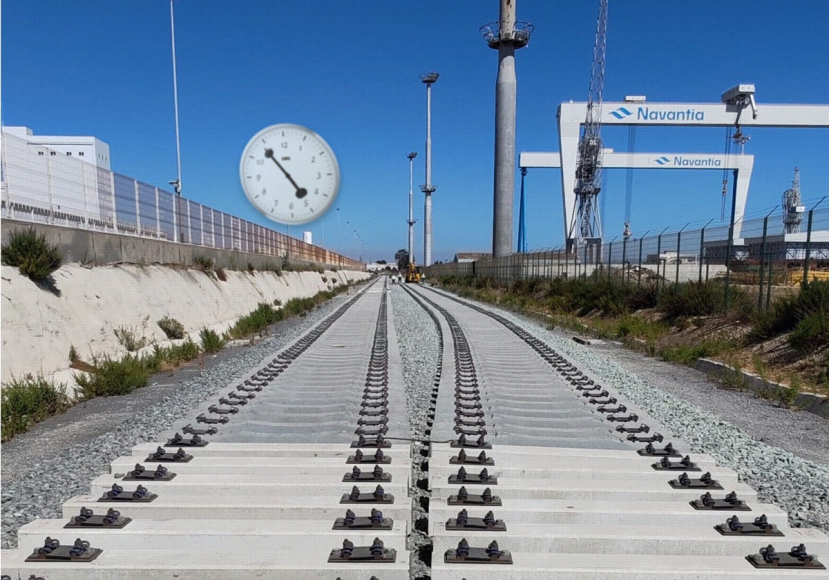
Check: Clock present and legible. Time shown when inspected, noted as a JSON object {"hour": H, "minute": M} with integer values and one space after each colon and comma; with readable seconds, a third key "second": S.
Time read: {"hour": 4, "minute": 54}
